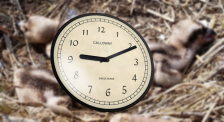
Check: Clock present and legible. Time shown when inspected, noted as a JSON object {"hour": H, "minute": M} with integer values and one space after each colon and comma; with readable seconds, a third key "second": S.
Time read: {"hour": 9, "minute": 11}
